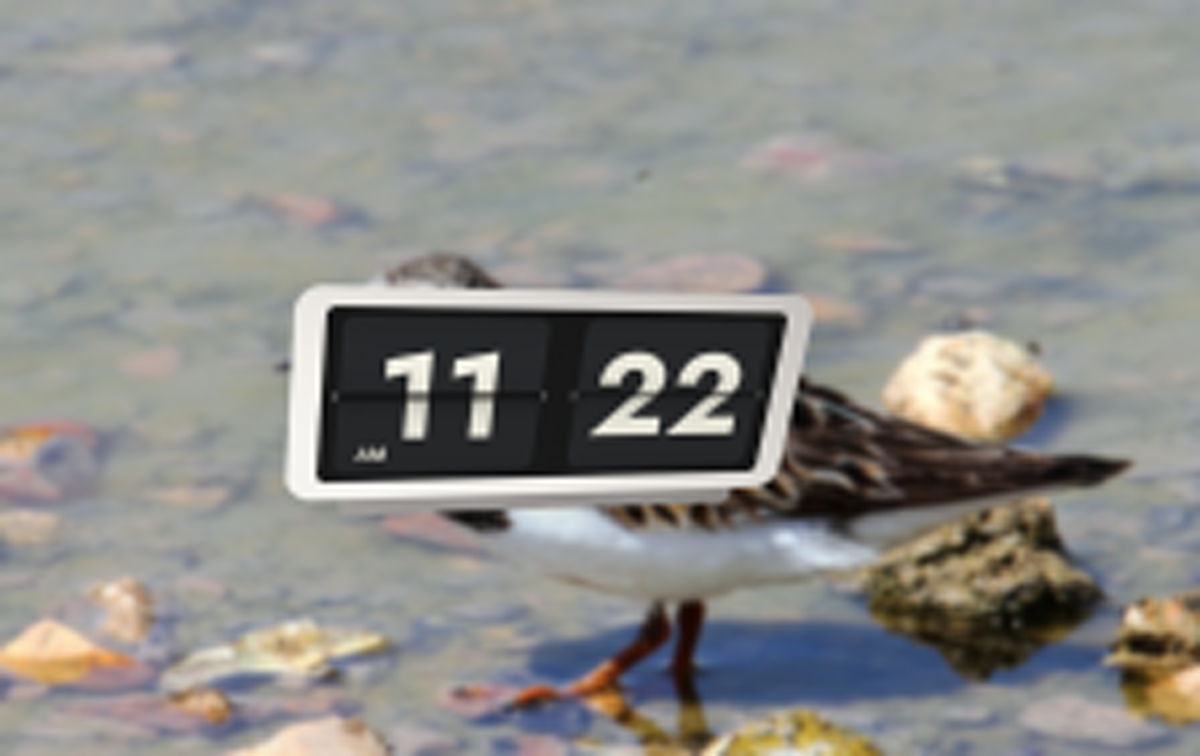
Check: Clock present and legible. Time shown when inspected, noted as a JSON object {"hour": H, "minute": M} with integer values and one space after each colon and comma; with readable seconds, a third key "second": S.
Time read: {"hour": 11, "minute": 22}
